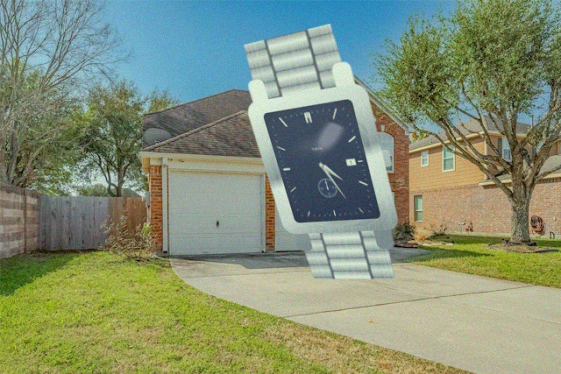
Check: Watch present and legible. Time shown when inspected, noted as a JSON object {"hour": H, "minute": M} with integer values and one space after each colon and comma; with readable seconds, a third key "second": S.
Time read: {"hour": 4, "minute": 26}
